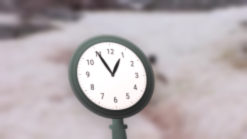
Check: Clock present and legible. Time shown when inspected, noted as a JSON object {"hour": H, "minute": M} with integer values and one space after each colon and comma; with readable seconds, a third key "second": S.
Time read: {"hour": 12, "minute": 55}
